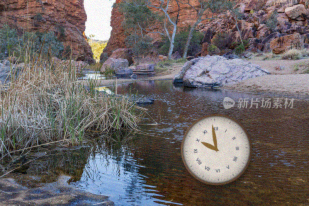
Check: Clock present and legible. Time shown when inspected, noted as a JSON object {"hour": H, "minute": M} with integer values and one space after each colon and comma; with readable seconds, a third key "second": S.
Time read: {"hour": 9, "minute": 59}
